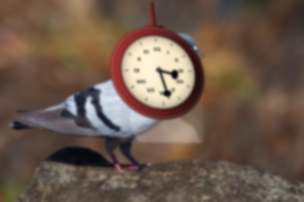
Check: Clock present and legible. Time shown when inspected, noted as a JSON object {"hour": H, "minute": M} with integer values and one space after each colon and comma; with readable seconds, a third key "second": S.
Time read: {"hour": 3, "minute": 28}
